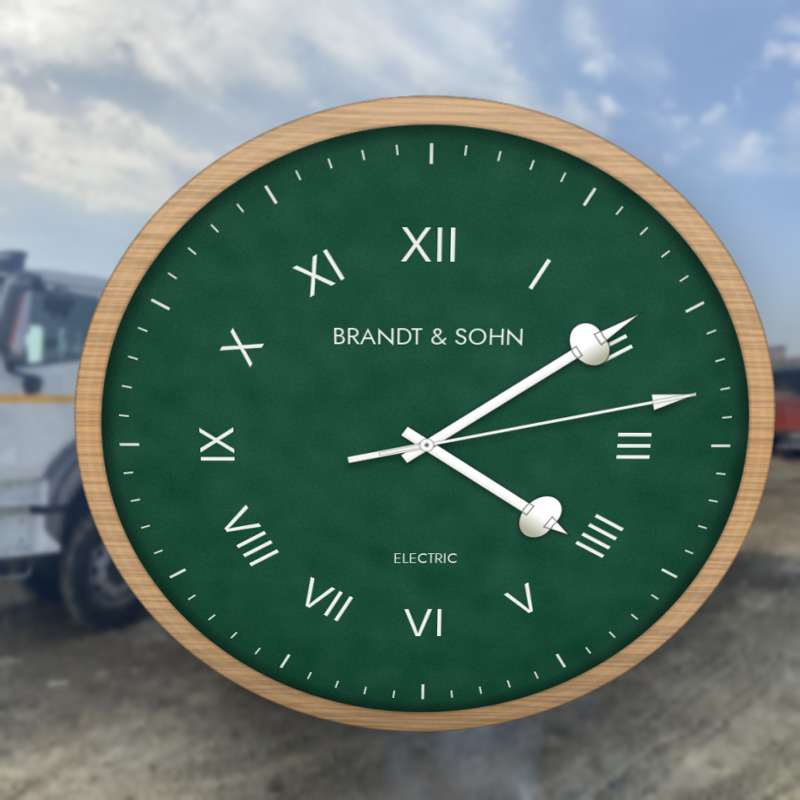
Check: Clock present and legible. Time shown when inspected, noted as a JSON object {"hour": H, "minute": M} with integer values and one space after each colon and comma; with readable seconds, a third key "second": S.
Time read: {"hour": 4, "minute": 9, "second": 13}
